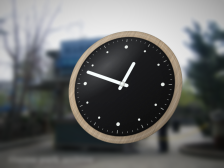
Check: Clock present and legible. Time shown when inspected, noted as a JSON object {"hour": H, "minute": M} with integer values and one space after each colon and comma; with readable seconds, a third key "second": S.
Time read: {"hour": 12, "minute": 48}
